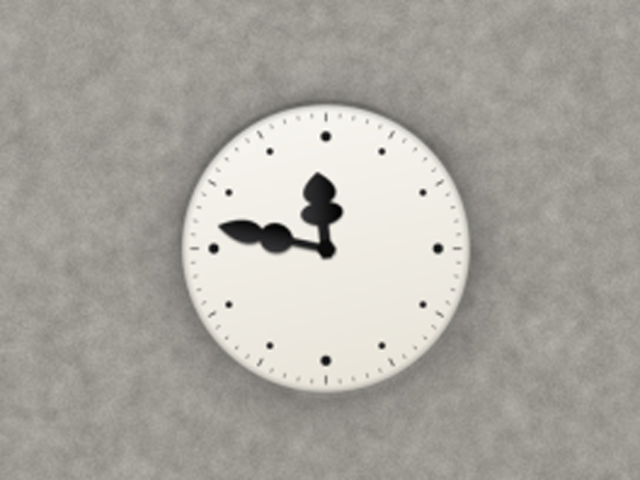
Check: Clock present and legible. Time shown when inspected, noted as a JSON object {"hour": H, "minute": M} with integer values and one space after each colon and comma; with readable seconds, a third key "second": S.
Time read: {"hour": 11, "minute": 47}
